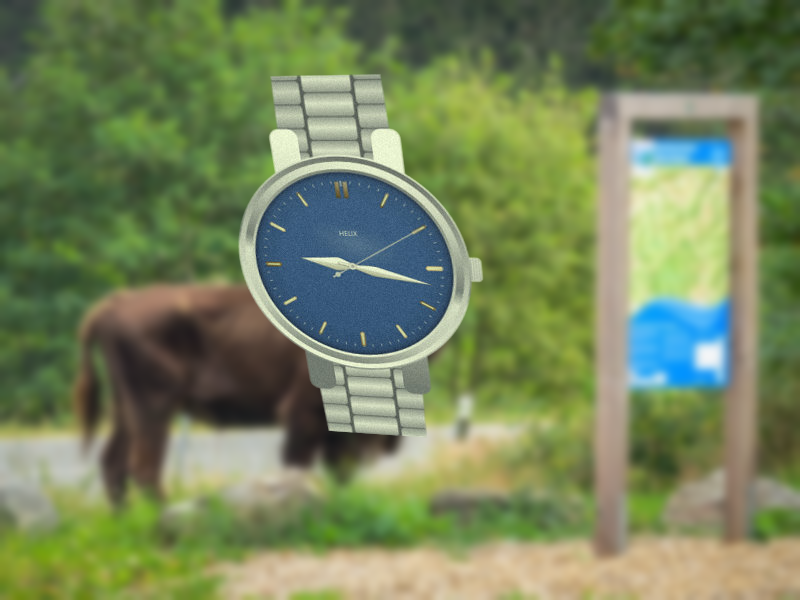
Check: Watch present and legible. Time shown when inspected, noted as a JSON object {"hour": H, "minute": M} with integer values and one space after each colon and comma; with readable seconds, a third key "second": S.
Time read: {"hour": 9, "minute": 17, "second": 10}
